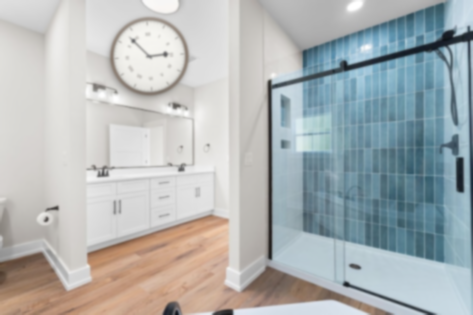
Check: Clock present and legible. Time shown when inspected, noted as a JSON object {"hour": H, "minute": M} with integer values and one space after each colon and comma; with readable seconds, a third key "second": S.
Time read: {"hour": 2, "minute": 53}
